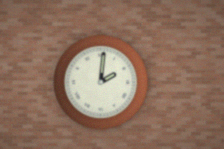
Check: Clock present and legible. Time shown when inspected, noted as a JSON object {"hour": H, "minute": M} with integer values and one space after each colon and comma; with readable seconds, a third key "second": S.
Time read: {"hour": 2, "minute": 1}
